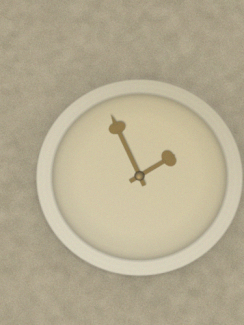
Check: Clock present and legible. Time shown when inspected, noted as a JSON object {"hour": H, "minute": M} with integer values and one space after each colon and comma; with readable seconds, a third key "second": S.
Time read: {"hour": 1, "minute": 56}
